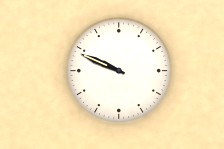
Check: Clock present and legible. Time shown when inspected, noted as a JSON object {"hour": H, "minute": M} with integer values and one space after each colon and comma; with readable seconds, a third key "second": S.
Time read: {"hour": 9, "minute": 49}
